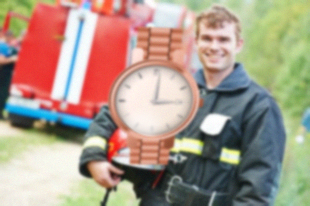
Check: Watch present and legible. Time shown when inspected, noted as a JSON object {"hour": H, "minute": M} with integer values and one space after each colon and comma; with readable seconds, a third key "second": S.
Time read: {"hour": 3, "minute": 1}
